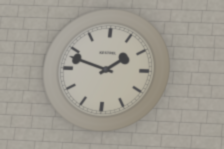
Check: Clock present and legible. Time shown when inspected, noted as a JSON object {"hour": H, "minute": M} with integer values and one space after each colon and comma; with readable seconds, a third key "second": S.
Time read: {"hour": 1, "minute": 48}
